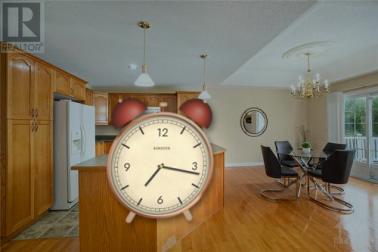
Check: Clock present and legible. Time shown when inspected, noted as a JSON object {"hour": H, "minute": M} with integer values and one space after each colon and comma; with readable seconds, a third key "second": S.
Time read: {"hour": 7, "minute": 17}
